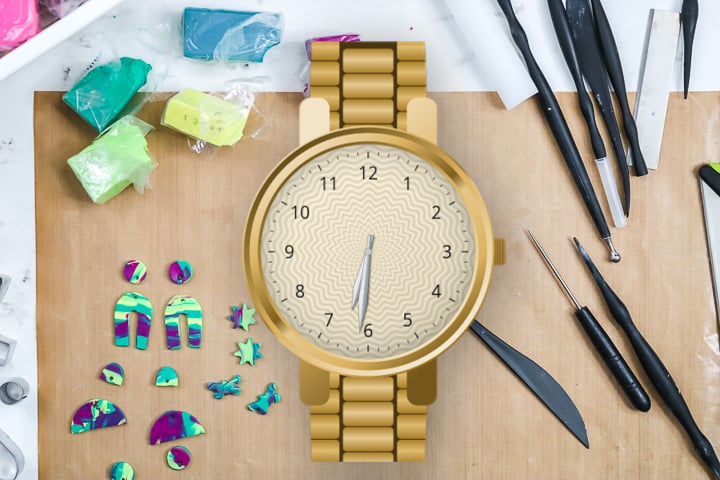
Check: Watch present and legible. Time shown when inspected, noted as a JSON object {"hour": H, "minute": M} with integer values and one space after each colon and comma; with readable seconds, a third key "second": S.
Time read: {"hour": 6, "minute": 31}
